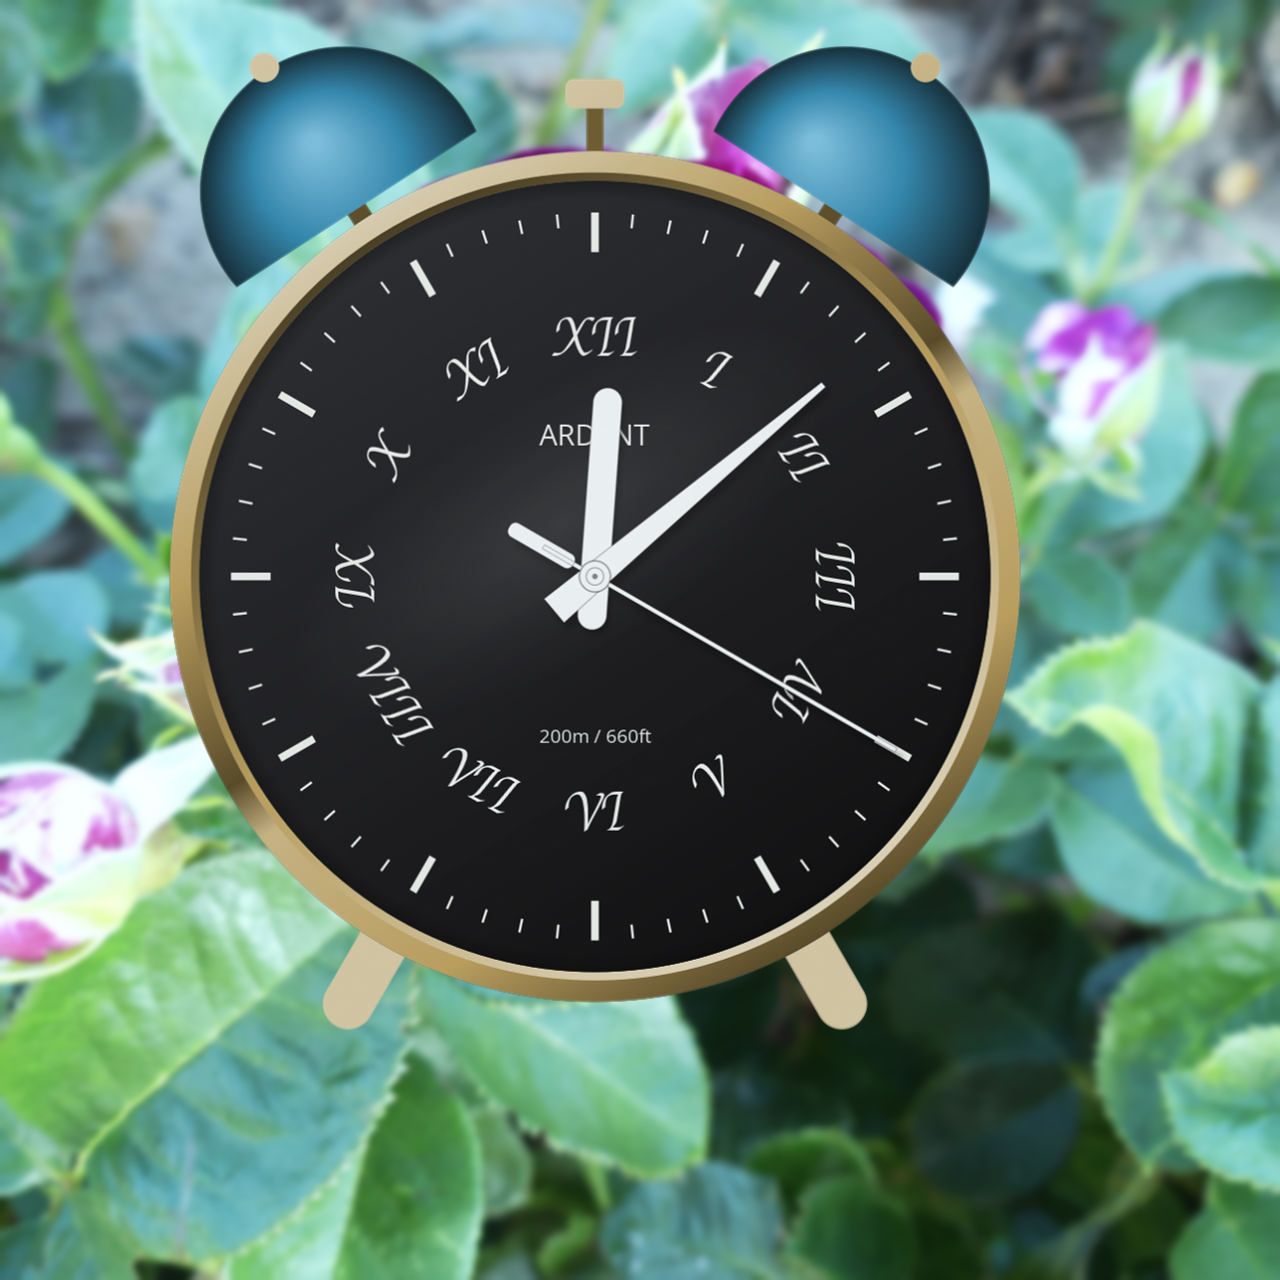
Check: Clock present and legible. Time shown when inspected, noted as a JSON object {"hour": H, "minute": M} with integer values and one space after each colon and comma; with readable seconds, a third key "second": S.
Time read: {"hour": 12, "minute": 8, "second": 20}
